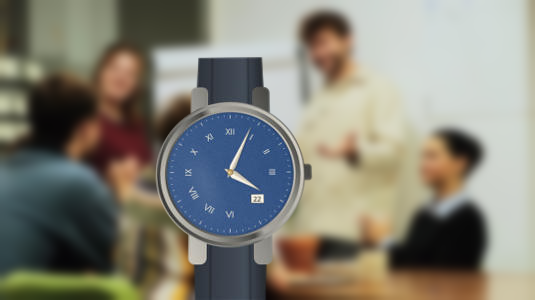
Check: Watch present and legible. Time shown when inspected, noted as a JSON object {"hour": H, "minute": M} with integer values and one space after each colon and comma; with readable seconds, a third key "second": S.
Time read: {"hour": 4, "minute": 4}
